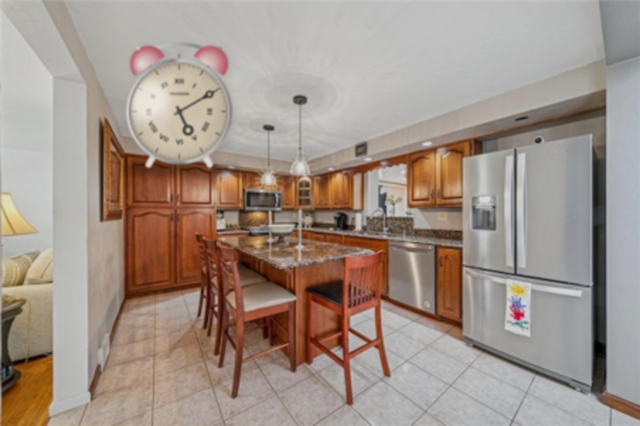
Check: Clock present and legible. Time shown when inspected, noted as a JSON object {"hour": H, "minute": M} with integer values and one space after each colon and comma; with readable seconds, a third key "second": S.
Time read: {"hour": 5, "minute": 10}
